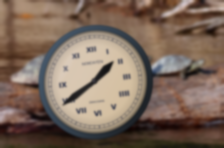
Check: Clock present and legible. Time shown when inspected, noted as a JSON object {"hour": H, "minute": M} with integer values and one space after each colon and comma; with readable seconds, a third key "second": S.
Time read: {"hour": 1, "minute": 40}
